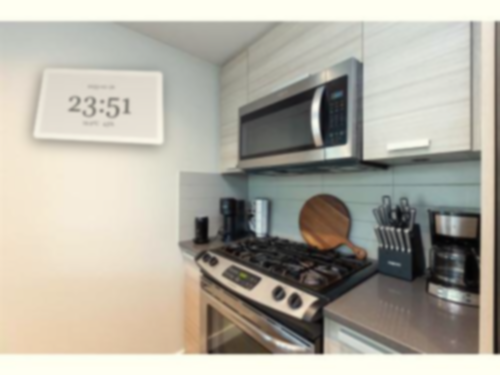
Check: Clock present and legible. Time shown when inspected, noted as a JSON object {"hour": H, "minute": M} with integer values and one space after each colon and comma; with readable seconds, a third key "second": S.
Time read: {"hour": 23, "minute": 51}
